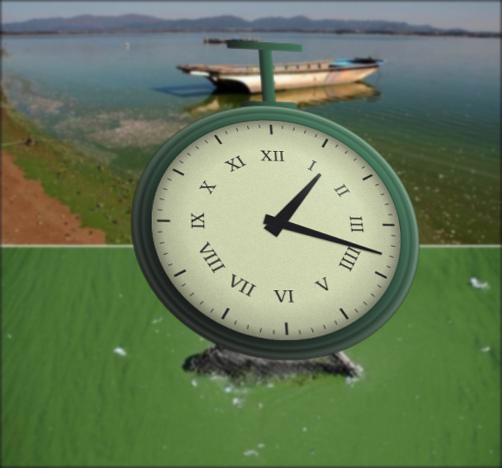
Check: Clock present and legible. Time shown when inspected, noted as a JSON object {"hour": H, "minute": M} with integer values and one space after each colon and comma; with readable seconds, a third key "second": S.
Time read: {"hour": 1, "minute": 18}
